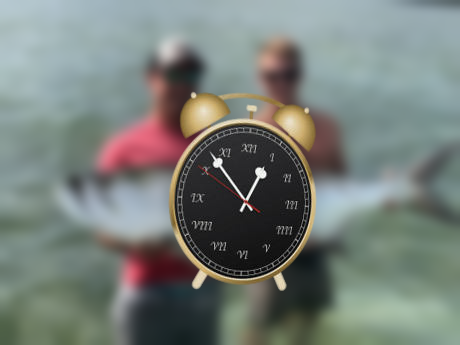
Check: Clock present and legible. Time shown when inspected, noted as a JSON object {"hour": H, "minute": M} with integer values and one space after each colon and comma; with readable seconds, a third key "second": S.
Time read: {"hour": 12, "minute": 52, "second": 50}
